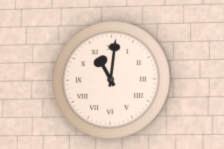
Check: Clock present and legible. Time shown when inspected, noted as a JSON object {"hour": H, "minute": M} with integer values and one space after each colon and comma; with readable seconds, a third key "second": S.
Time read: {"hour": 11, "minute": 1}
